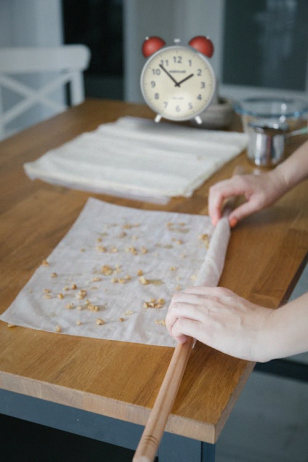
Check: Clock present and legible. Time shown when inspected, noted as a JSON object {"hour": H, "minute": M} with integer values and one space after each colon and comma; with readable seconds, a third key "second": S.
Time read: {"hour": 1, "minute": 53}
